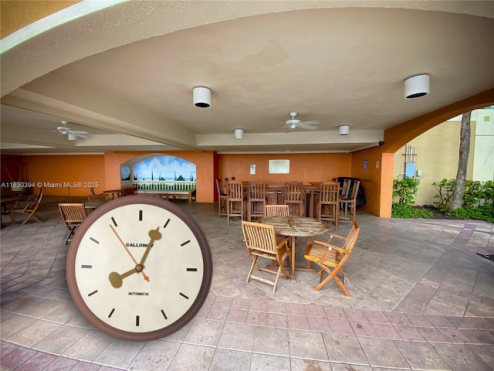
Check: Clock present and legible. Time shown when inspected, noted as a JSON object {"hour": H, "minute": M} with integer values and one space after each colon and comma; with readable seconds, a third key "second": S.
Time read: {"hour": 8, "minute": 3, "second": 54}
